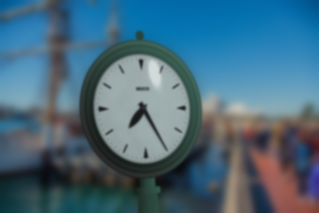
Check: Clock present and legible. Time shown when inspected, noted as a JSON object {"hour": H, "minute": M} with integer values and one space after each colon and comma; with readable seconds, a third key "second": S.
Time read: {"hour": 7, "minute": 25}
